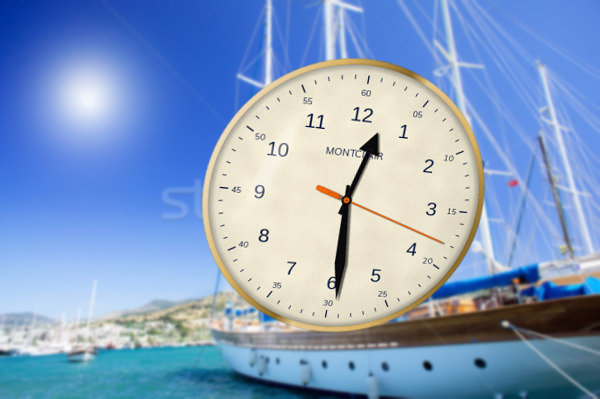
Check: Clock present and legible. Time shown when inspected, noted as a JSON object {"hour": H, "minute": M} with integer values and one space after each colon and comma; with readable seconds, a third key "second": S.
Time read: {"hour": 12, "minute": 29, "second": 18}
